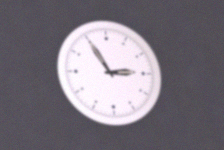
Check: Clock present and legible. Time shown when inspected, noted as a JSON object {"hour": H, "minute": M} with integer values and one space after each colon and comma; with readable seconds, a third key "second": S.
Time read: {"hour": 2, "minute": 55}
